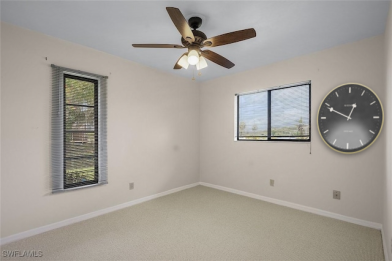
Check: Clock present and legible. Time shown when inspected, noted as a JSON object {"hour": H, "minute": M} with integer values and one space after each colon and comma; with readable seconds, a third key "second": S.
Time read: {"hour": 12, "minute": 49}
